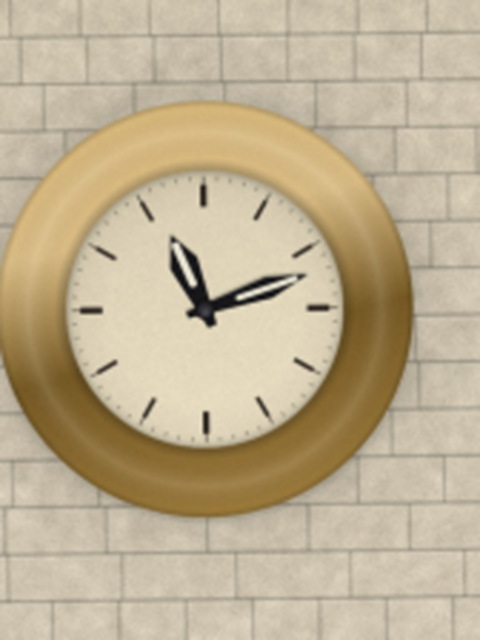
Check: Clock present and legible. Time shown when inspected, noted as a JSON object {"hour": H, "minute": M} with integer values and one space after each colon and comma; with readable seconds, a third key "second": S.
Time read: {"hour": 11, "minute": 12}
